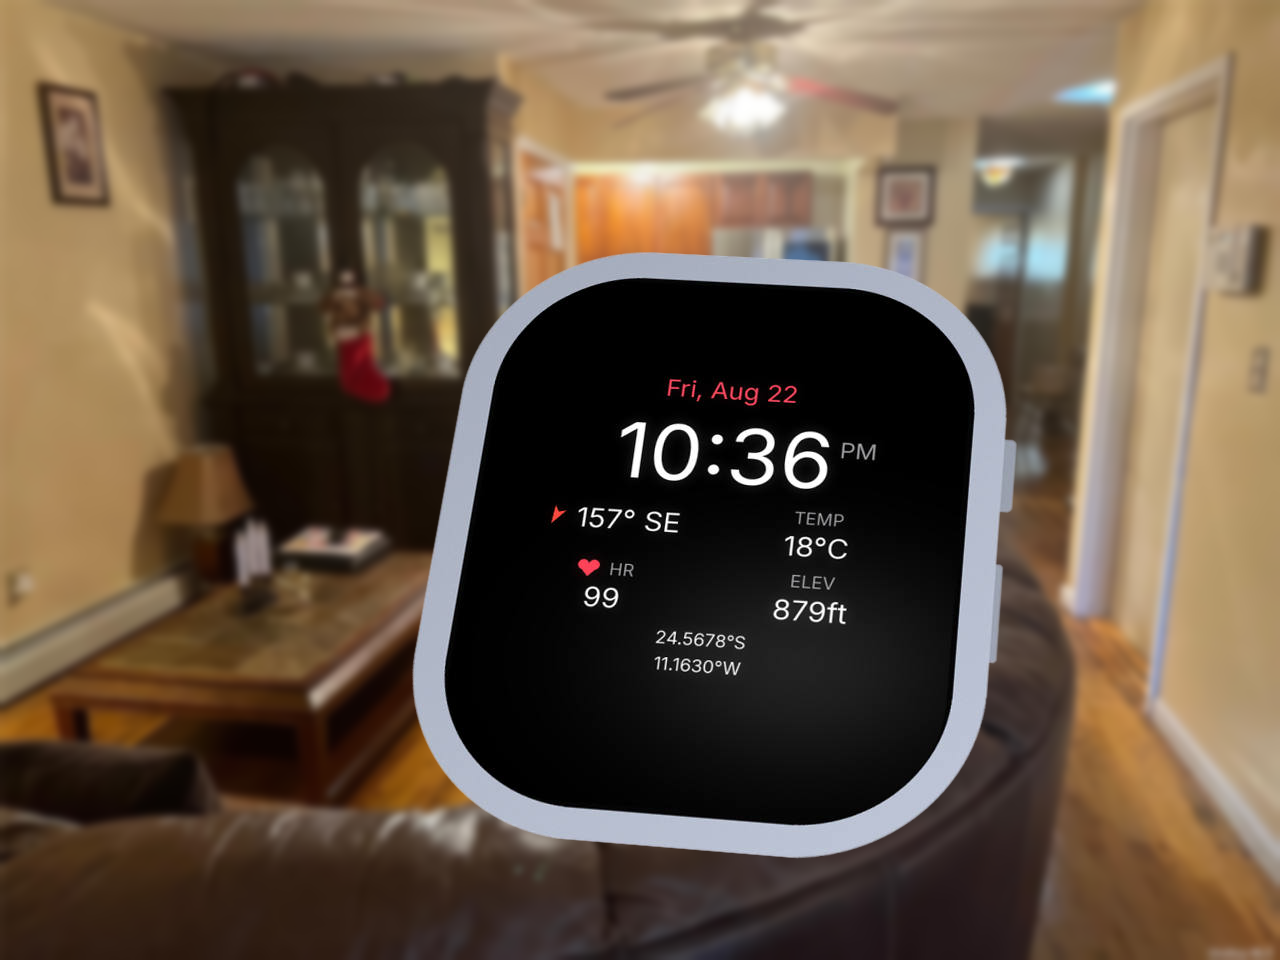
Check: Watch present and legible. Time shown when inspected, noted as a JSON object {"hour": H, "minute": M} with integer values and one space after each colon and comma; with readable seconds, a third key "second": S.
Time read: {"hour": 10, "minute": 36}
